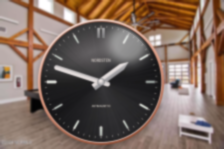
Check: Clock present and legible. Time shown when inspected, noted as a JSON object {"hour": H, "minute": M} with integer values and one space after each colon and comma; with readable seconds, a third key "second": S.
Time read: {"hour": 1, "minute": 48}
